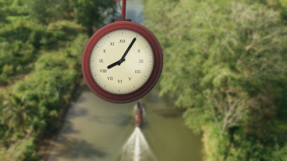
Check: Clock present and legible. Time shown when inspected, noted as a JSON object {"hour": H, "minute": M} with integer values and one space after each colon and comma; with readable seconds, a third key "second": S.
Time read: {"hour": 8, "minute": 5}
